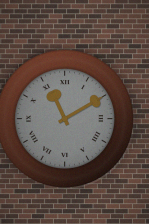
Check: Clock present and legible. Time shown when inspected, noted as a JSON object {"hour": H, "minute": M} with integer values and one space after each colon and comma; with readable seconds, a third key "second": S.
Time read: {"hour": 11, "minute": 10}
